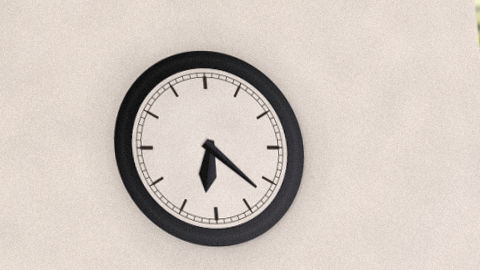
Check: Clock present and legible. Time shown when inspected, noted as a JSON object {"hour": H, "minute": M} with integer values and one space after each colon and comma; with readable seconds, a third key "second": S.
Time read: {"hour": 6, "minute": 22}
